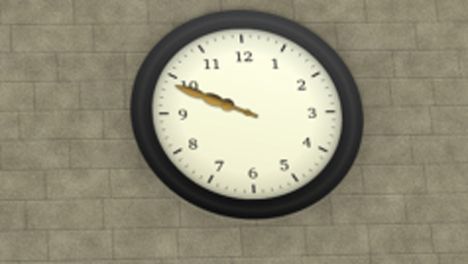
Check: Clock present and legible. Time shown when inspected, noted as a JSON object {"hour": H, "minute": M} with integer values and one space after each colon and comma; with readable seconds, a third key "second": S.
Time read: {"hour": 9, "minute": 49}
